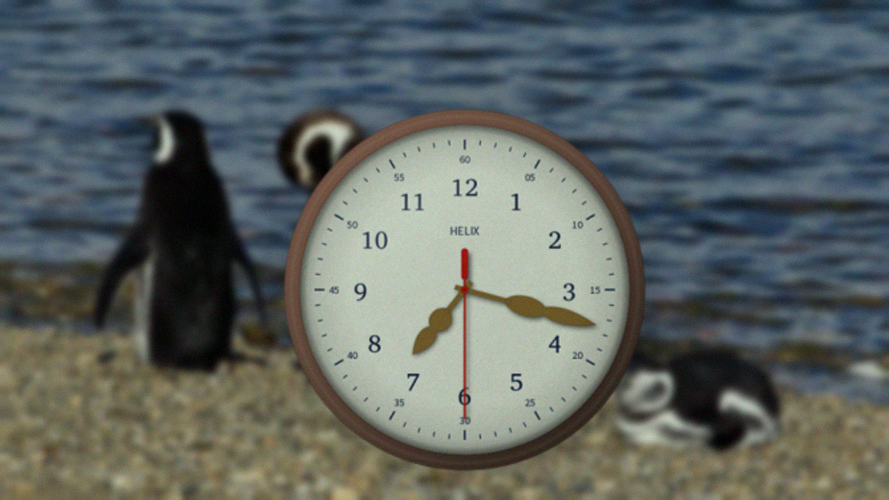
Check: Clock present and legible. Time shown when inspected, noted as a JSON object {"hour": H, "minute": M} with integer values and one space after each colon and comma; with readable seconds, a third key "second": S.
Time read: {"hour": 7, "minute": 17, "second": 30}
